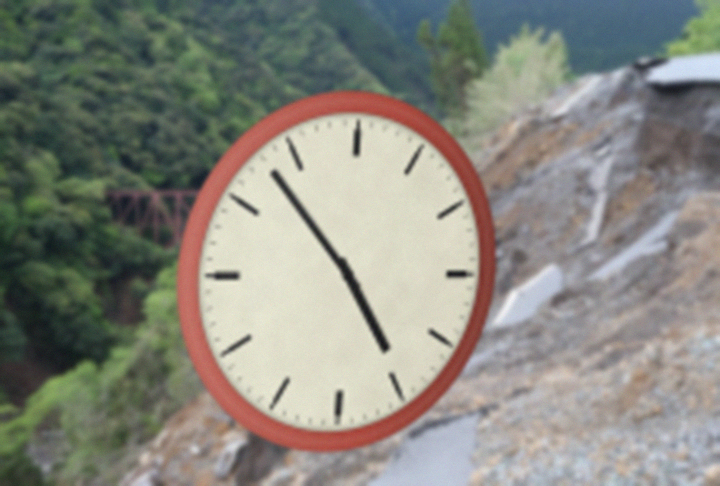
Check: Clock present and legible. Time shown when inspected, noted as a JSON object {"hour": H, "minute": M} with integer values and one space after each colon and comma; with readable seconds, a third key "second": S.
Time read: {"hour": 4, "minute": 53}
